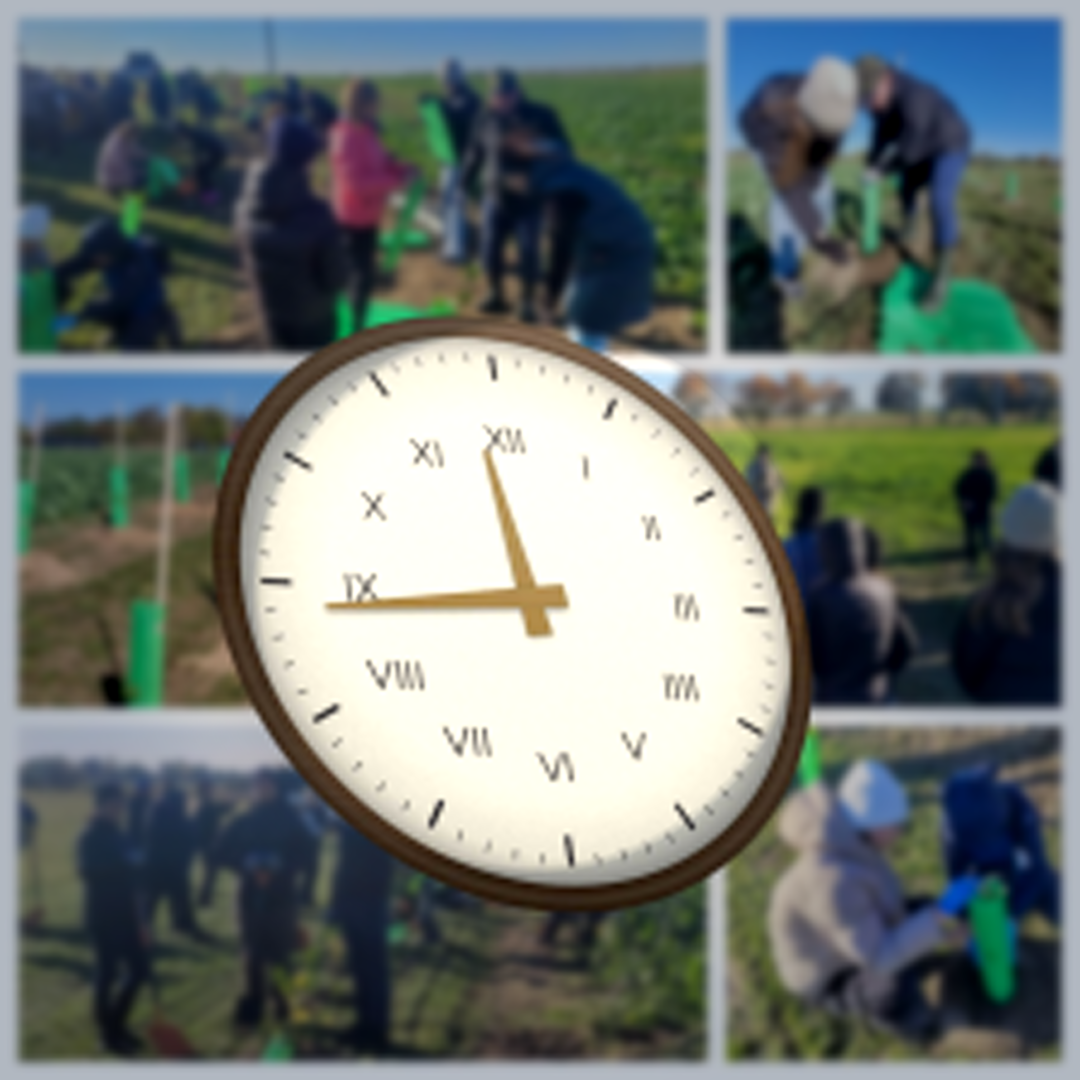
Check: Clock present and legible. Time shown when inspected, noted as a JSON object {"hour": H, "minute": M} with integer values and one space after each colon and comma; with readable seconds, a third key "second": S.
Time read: {"hour": 11, "minute": 44}
